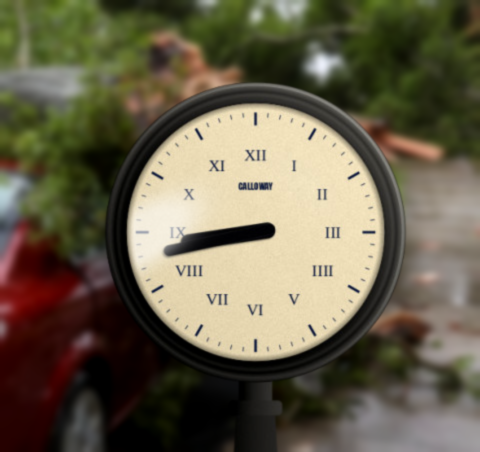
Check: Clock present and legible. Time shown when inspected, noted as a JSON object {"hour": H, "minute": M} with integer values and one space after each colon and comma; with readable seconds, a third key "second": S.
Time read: {"hour": 8, "minute": 43}
